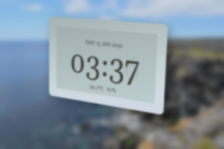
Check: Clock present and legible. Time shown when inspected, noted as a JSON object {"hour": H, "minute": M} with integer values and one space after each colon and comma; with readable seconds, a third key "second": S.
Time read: {"hour": 3, "minute": 37}
